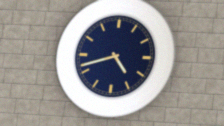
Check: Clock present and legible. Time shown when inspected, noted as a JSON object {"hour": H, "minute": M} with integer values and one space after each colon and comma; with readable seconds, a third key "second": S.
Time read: {"hour": 4, "minute": 42}
